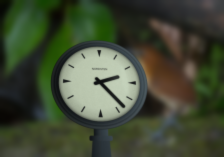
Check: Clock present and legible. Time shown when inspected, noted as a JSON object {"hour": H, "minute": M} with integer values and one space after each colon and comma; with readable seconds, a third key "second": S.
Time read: {"hour": 2, "minute": 23}
